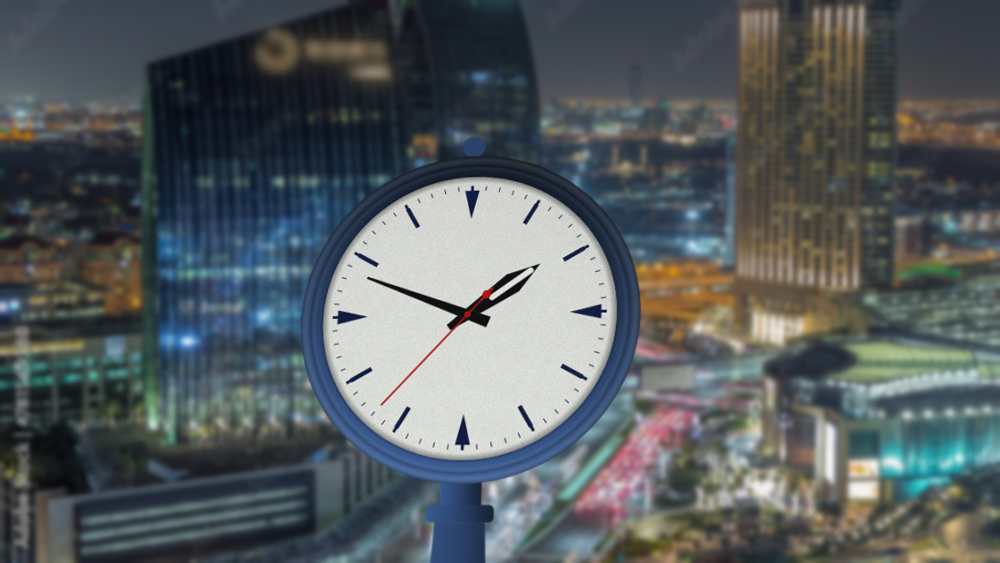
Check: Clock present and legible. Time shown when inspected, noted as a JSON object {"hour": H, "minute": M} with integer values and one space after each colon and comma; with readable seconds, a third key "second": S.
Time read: {"hour": 1, "minute": 48, "second": 37}
